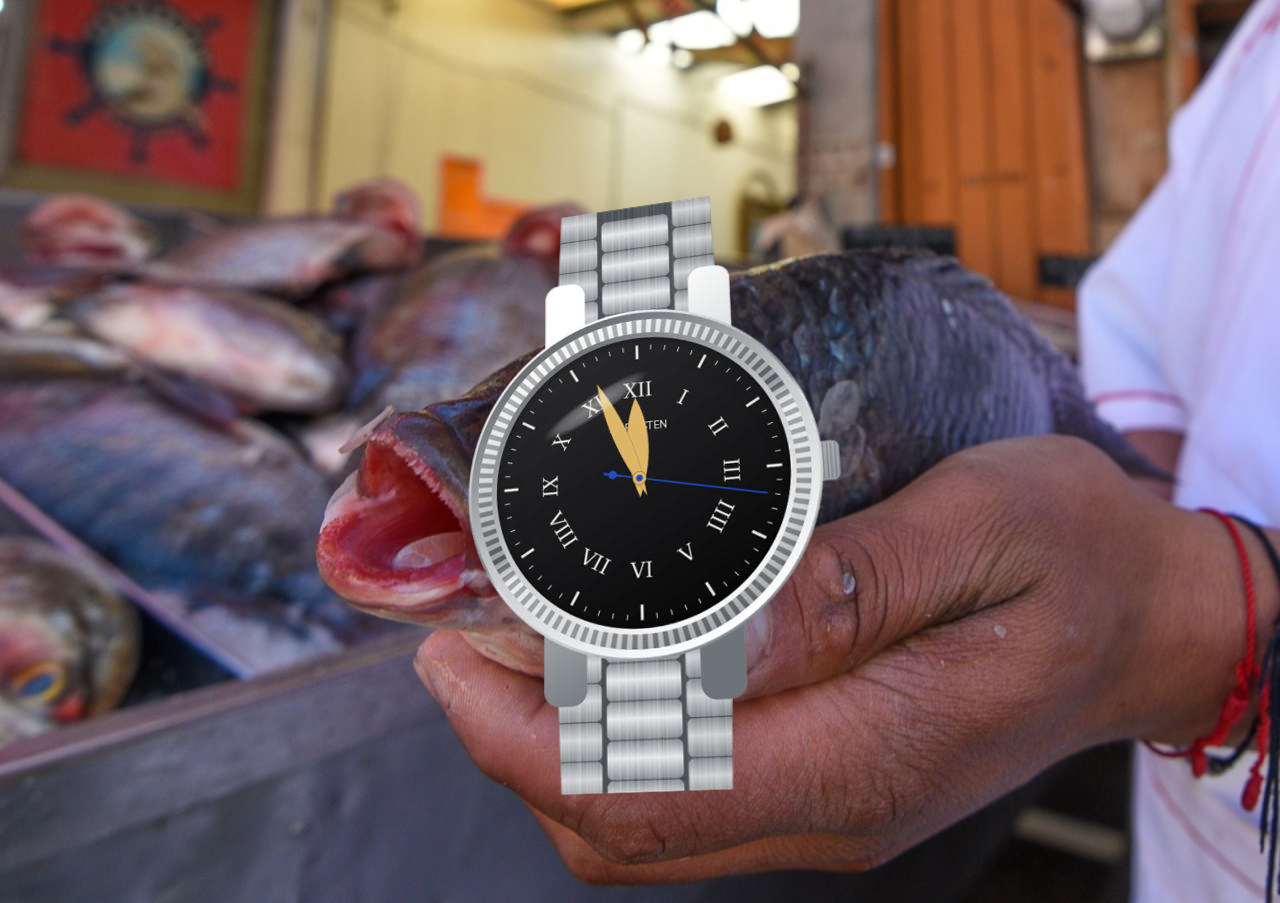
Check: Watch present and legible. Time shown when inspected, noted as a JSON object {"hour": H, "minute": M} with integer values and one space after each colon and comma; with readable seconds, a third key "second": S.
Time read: {"hour": 11, "minute": 56, "second": 17}
